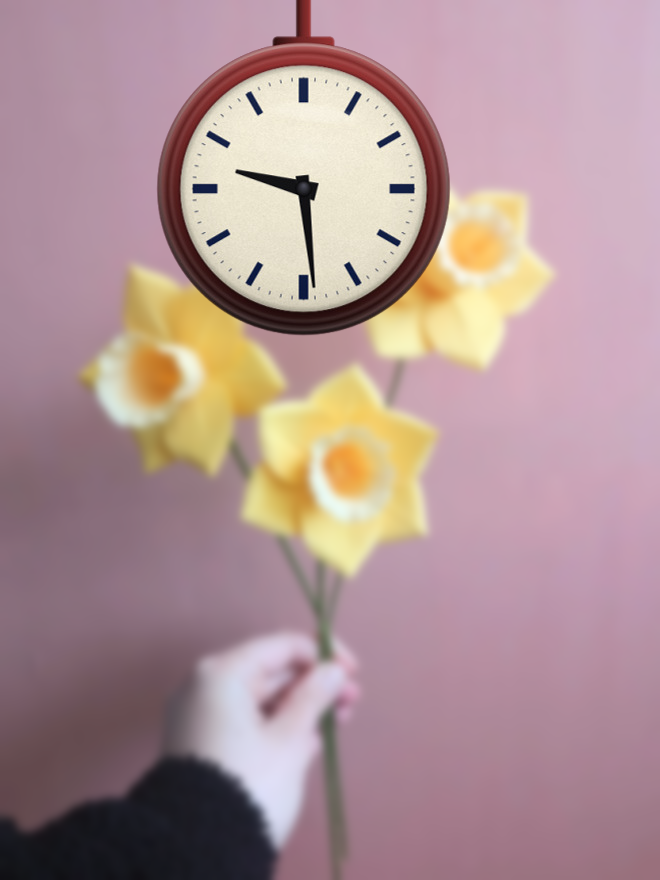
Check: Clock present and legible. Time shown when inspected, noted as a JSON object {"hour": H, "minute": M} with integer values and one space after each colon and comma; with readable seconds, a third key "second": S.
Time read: {"hour": 9, "minute": 29}
